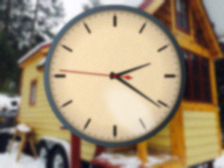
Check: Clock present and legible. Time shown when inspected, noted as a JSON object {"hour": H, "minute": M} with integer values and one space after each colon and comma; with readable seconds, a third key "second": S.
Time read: {"hour": 2, "minute": 20, "second": 46}
